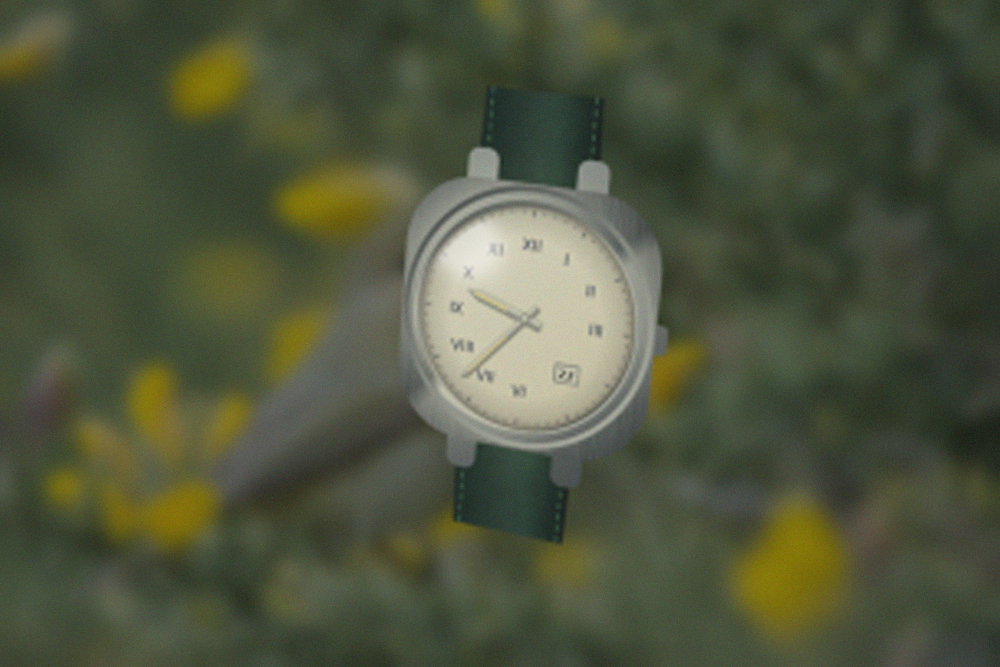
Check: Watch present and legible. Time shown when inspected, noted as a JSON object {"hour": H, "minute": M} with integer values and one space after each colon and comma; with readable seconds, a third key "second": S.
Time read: {"hour": 9, "minute": 37}
